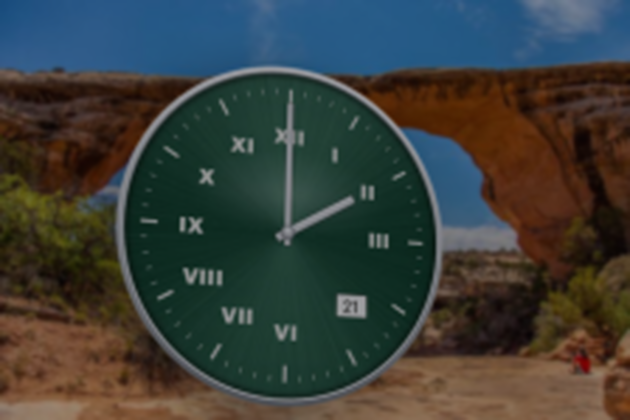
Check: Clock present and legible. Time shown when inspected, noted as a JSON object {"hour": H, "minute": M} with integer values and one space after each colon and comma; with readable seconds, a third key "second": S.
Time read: {"hour": 2, "minute": 0}
